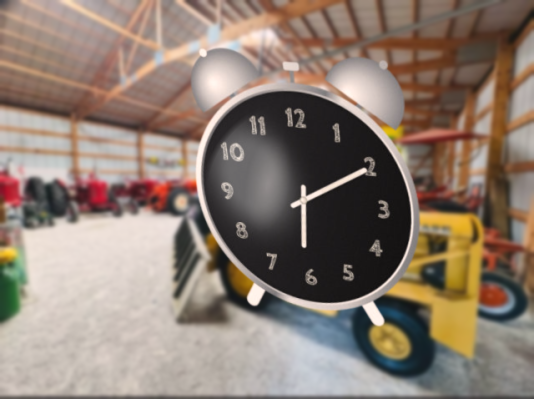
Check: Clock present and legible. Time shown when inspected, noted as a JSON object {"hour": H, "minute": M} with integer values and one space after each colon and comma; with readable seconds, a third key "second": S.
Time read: {"hour": 6, "minute": 10}
